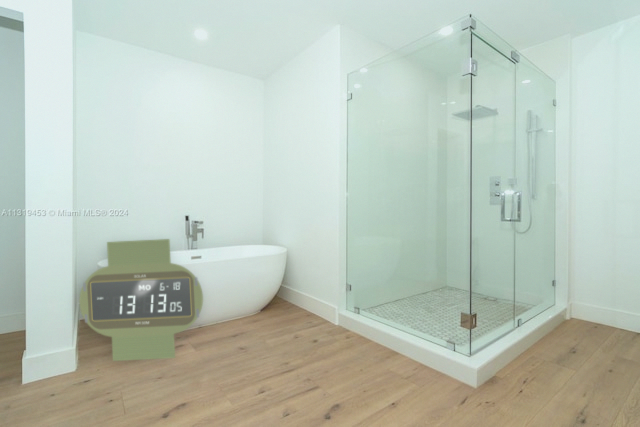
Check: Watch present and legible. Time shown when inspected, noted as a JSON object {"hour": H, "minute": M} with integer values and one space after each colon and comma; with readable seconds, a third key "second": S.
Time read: {"hour": 13, "minute": 13}
